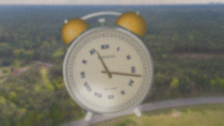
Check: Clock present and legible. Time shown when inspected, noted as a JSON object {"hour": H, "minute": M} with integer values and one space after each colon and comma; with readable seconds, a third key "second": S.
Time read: {"hour": 11, "minute": 17}
